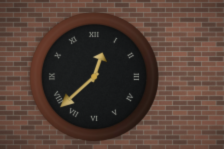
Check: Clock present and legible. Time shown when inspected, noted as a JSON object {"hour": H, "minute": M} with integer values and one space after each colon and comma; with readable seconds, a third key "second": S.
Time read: {"hour": 12, "minute": 38}
